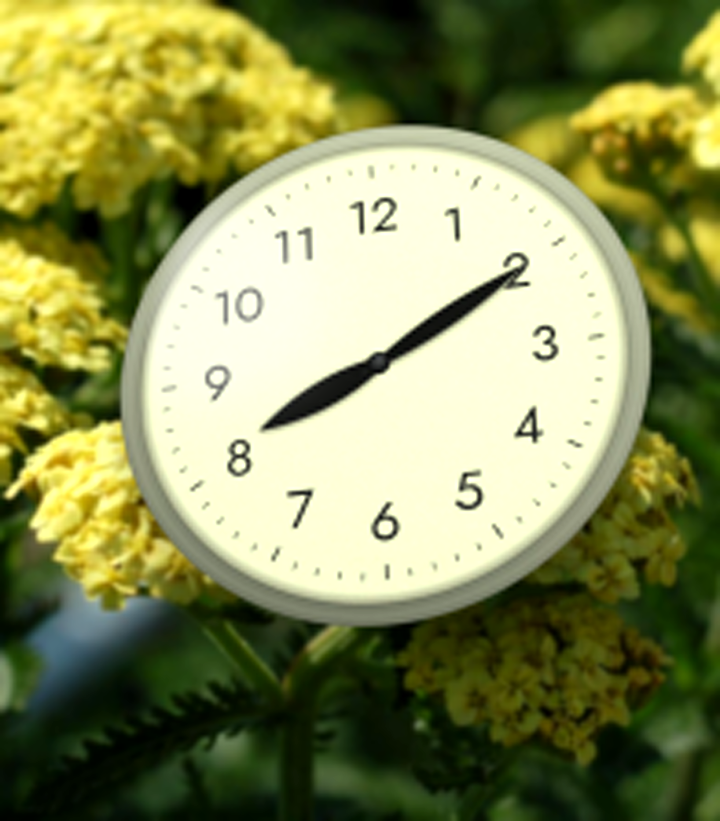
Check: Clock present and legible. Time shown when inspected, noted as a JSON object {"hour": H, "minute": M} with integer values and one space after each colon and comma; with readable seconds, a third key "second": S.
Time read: {"hour": 8, "minute": 10}
